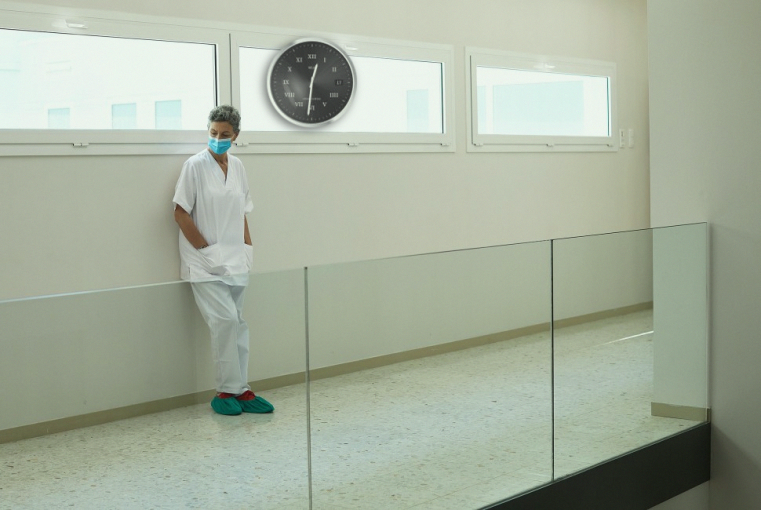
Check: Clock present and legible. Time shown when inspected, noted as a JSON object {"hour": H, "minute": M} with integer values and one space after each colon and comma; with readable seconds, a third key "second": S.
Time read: {"hour": 12, "minute": 31}
